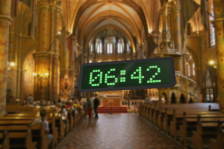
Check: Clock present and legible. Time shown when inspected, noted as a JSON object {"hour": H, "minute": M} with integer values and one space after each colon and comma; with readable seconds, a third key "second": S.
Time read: {"hour": 6, "minute": 42}
